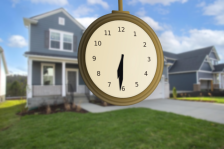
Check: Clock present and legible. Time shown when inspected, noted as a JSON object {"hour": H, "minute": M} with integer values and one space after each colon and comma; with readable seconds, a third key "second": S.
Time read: {"hour": 6, "minute": 31}
